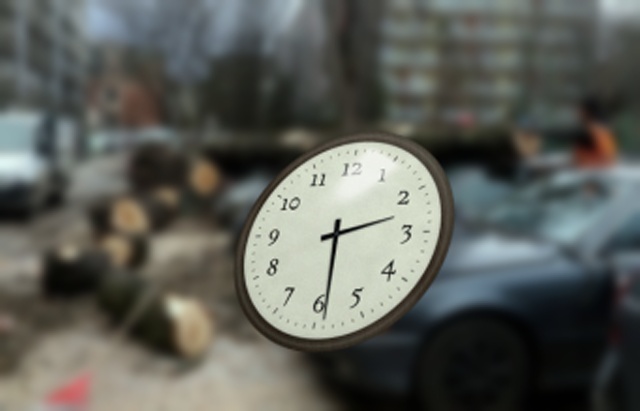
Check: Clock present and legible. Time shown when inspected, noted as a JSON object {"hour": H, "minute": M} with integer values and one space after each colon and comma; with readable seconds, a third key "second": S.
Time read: {"hour": 2, "minute": 29}
